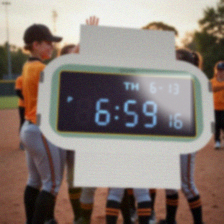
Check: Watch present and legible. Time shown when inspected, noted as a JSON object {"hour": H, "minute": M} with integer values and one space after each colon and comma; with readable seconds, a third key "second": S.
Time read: {"hour": 6, "minute": 59, "second": 16}
